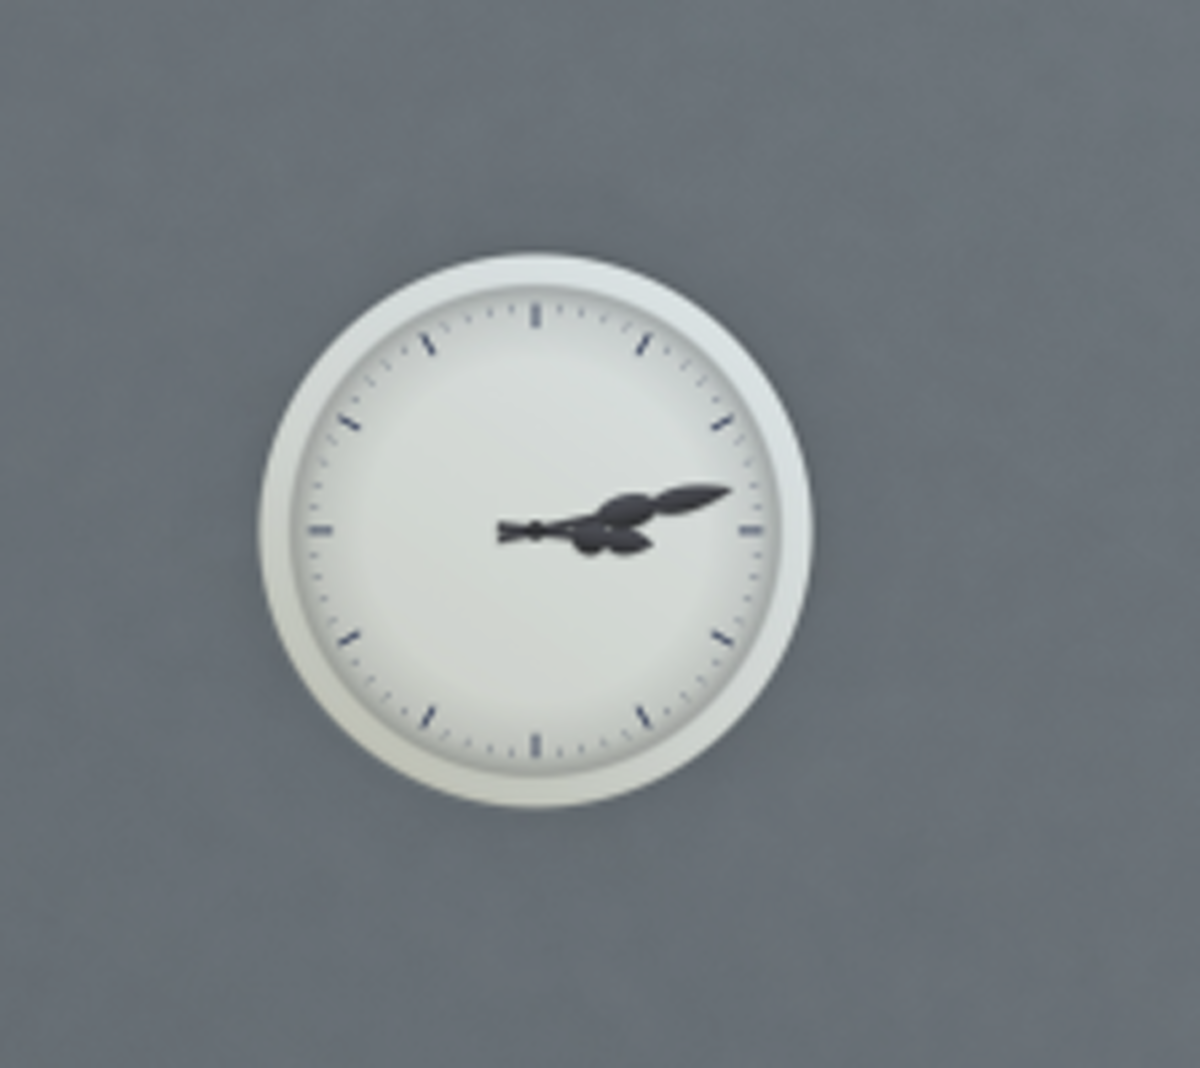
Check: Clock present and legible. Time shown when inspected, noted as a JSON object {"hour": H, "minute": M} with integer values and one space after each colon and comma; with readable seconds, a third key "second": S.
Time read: {"hour": 3, "minute": 13}
